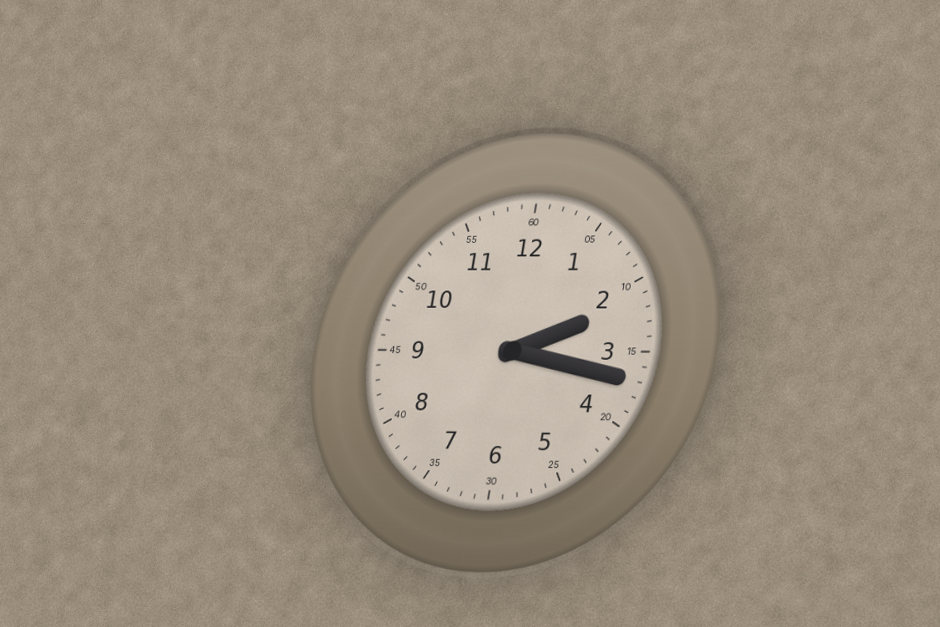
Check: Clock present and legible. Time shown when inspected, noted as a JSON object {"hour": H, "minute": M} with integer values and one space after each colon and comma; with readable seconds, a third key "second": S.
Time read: {"hour": 2, "minute": 17}
